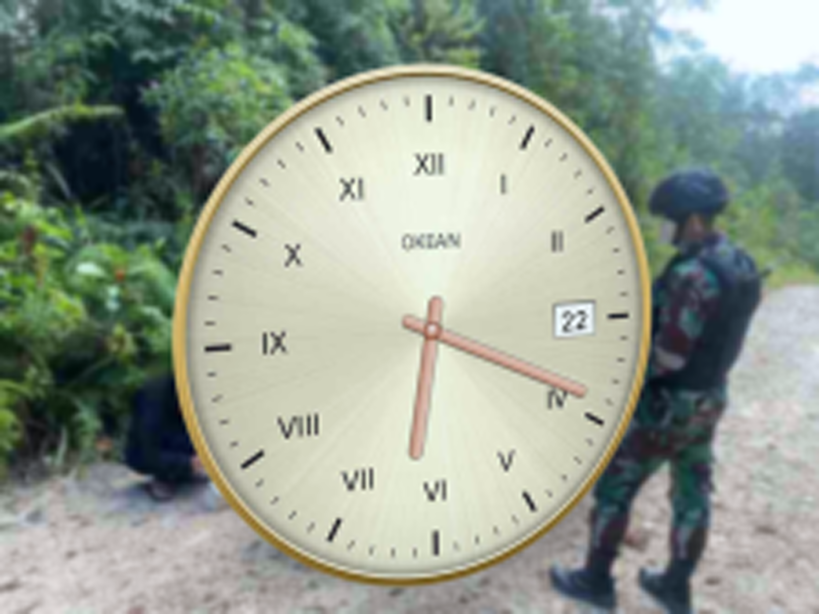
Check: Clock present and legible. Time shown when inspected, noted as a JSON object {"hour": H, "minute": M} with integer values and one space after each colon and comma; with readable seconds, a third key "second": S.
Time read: {"hour": 6, "minute": 19}
